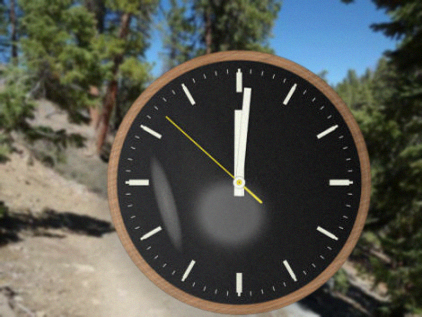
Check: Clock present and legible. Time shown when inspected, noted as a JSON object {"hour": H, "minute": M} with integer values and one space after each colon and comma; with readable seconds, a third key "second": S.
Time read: {"hour": 12, "minute": 0, "second": 52}
